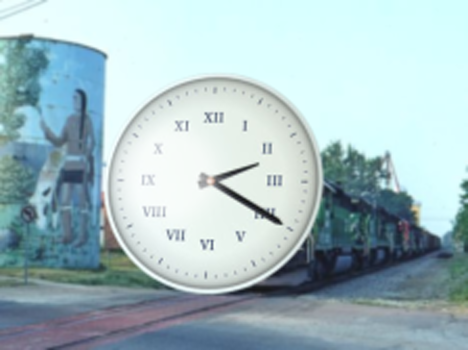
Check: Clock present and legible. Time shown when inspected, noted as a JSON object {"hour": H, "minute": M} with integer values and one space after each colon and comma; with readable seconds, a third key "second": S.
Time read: {"hour": 2, "minute": 20}
